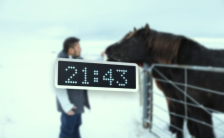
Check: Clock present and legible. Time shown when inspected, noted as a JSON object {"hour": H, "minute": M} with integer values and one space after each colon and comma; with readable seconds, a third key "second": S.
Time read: {"hour": 21, "minute": 43}
